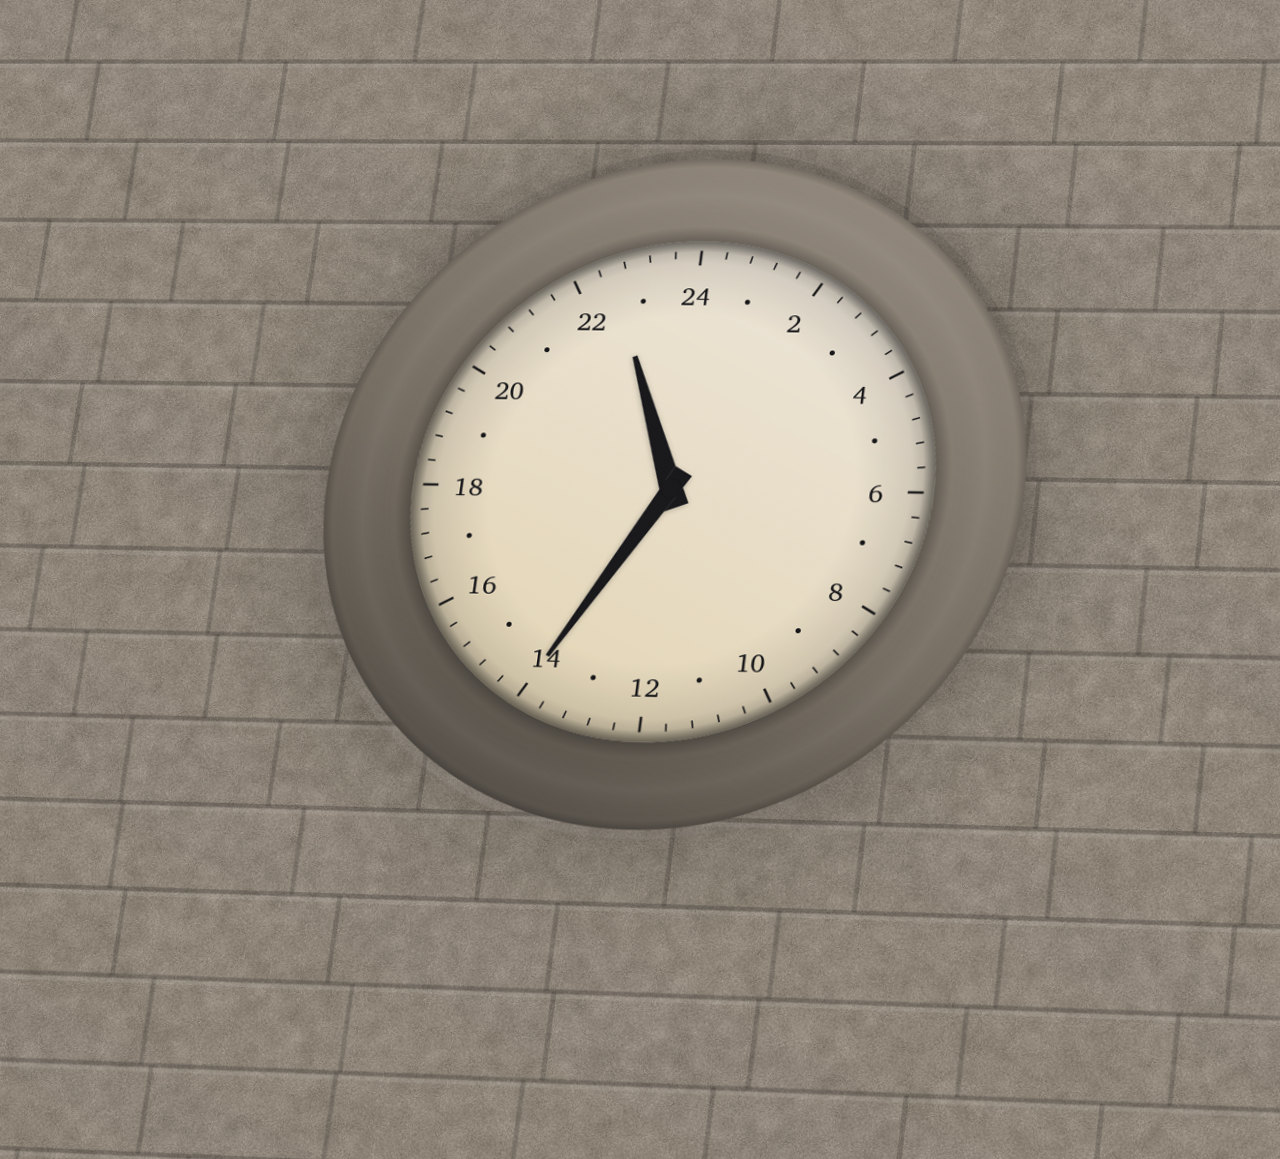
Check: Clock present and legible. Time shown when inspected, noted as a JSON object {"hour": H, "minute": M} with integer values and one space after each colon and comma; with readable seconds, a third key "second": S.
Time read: {"hour": 22, "minute": 35}
